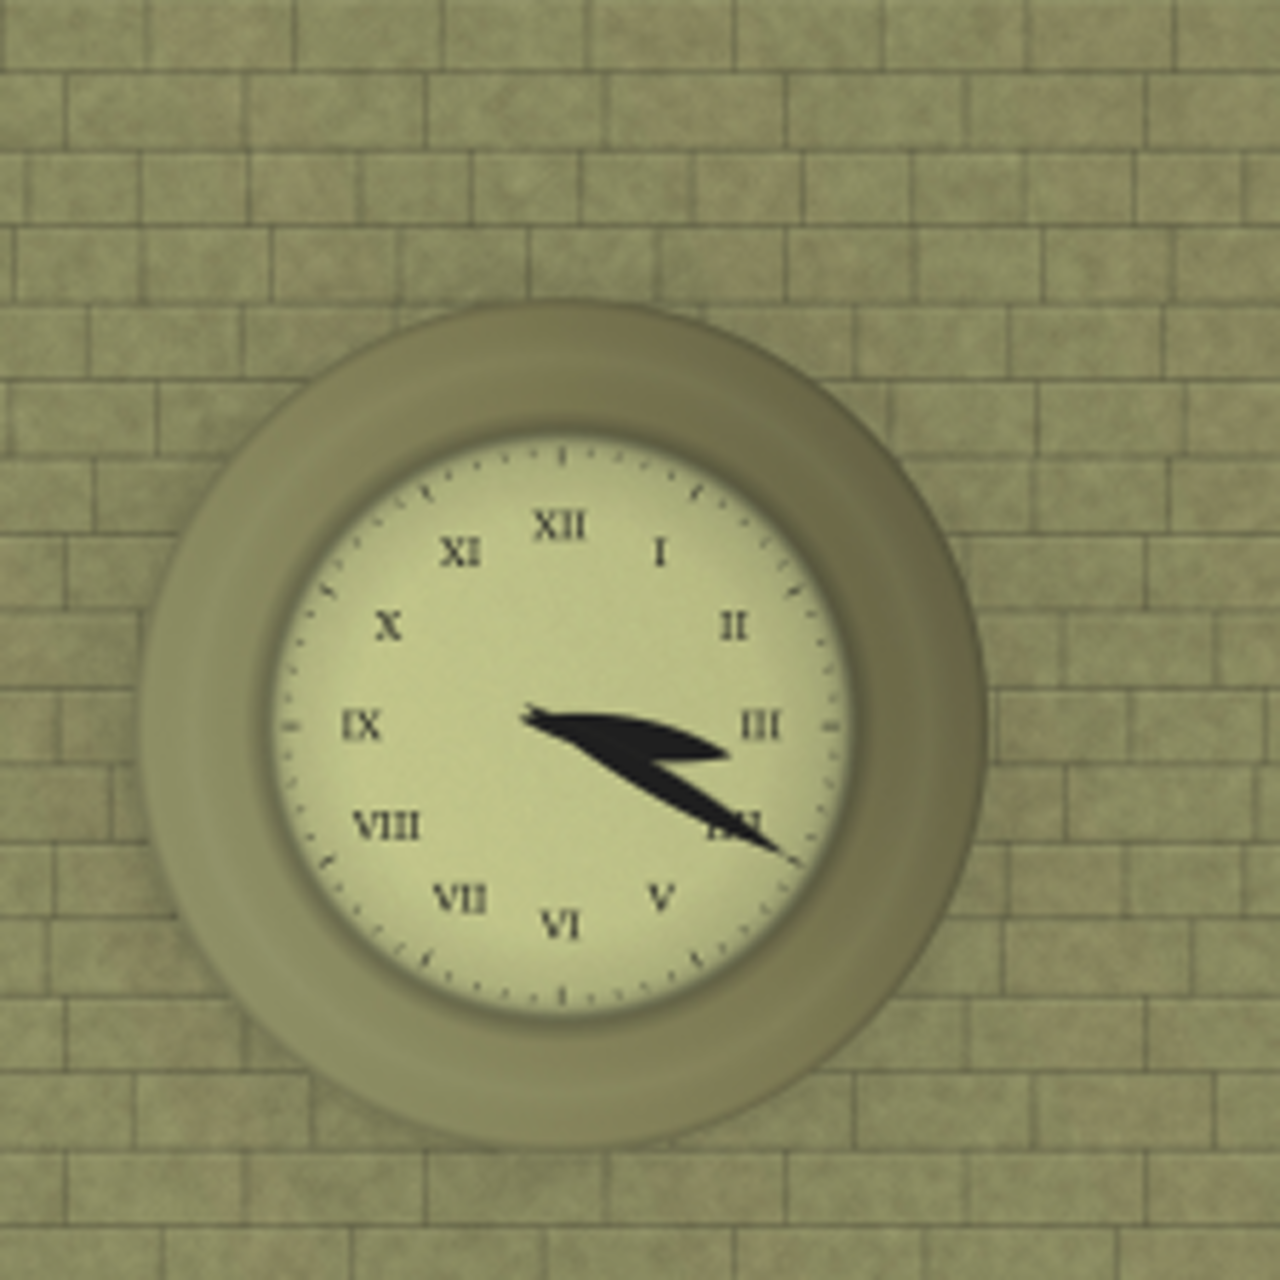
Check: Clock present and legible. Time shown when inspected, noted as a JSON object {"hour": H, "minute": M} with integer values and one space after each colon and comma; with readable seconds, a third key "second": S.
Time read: {"hour": 3, "minute": 20}
